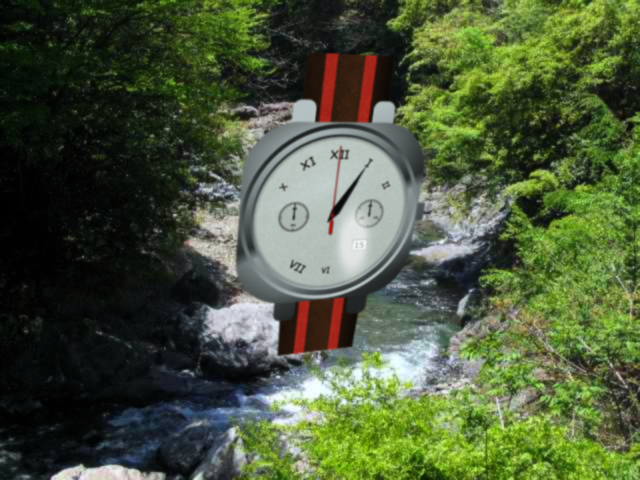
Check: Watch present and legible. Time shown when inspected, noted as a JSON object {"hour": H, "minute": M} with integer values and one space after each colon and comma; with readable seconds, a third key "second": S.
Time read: {"hour": 1, "minute": 5}
